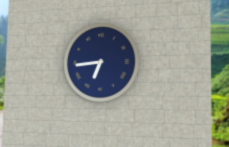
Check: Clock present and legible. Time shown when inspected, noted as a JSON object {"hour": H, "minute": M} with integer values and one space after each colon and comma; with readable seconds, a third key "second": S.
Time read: {"hour": 6, "minute": 44}
